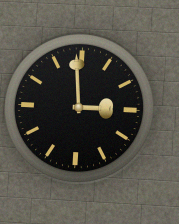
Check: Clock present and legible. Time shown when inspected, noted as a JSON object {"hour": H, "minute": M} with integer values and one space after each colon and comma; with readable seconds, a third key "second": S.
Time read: {"hour": 2, "minute": 59}
